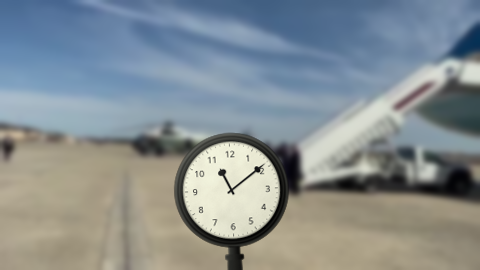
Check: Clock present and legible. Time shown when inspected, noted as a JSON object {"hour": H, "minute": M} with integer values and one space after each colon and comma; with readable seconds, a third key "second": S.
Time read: {"hour": 11, "minute": 9}
